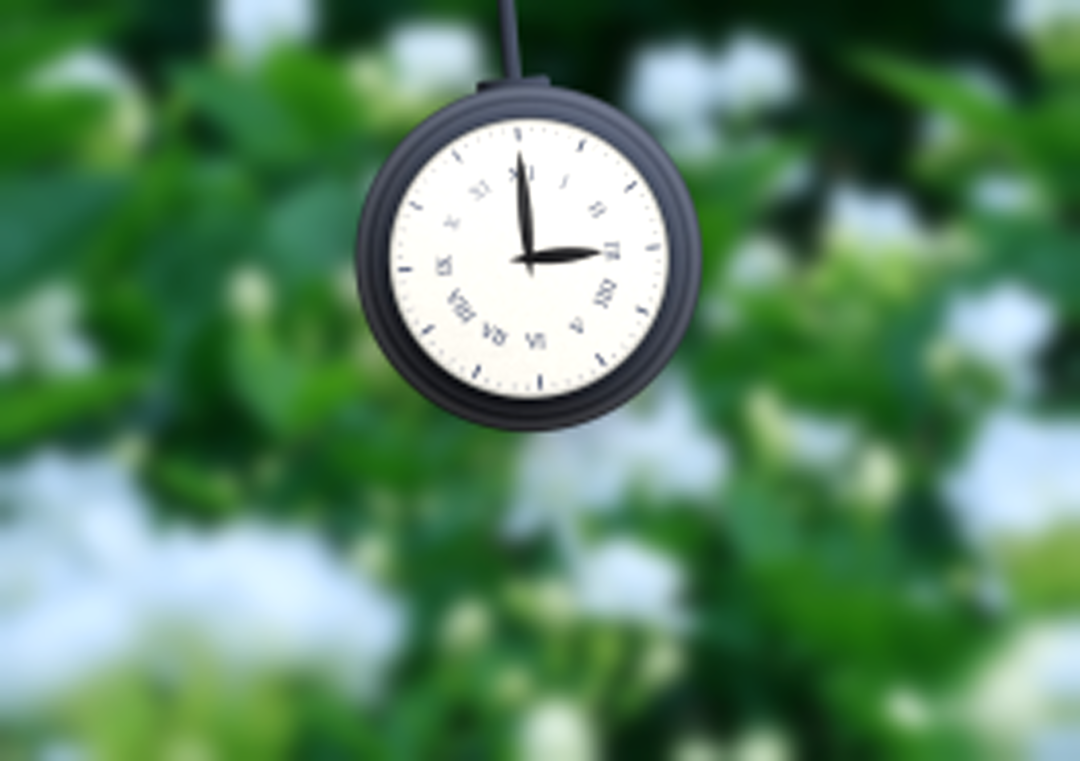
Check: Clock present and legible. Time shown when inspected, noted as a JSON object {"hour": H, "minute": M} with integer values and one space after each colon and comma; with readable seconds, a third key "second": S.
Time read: {"hour": 3, "minute": 0}
